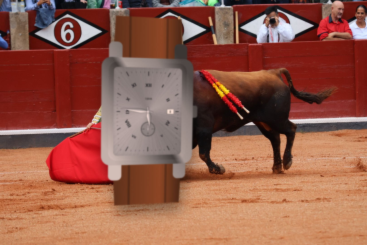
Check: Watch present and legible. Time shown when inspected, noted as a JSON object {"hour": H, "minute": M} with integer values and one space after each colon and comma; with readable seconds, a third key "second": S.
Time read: {"hour": 5, "minute": 46}
